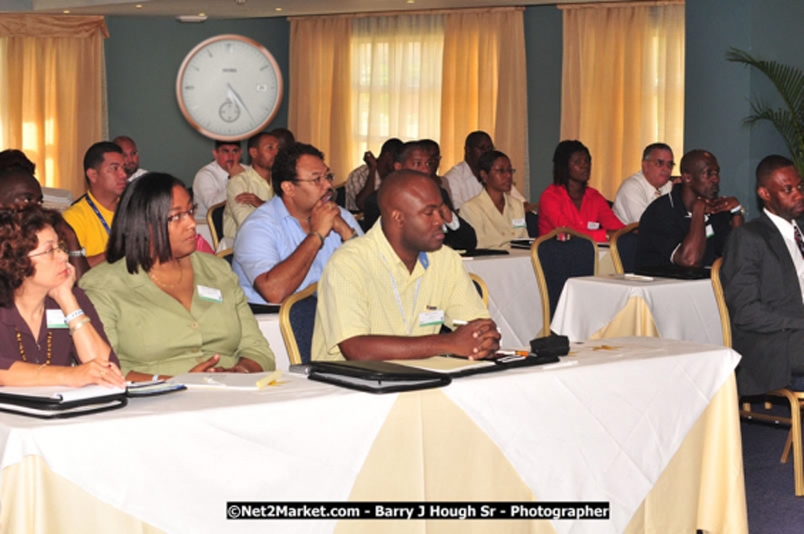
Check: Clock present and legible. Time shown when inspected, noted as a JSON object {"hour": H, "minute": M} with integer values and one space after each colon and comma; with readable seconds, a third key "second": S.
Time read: {"hour": 5, "minute": 24}
